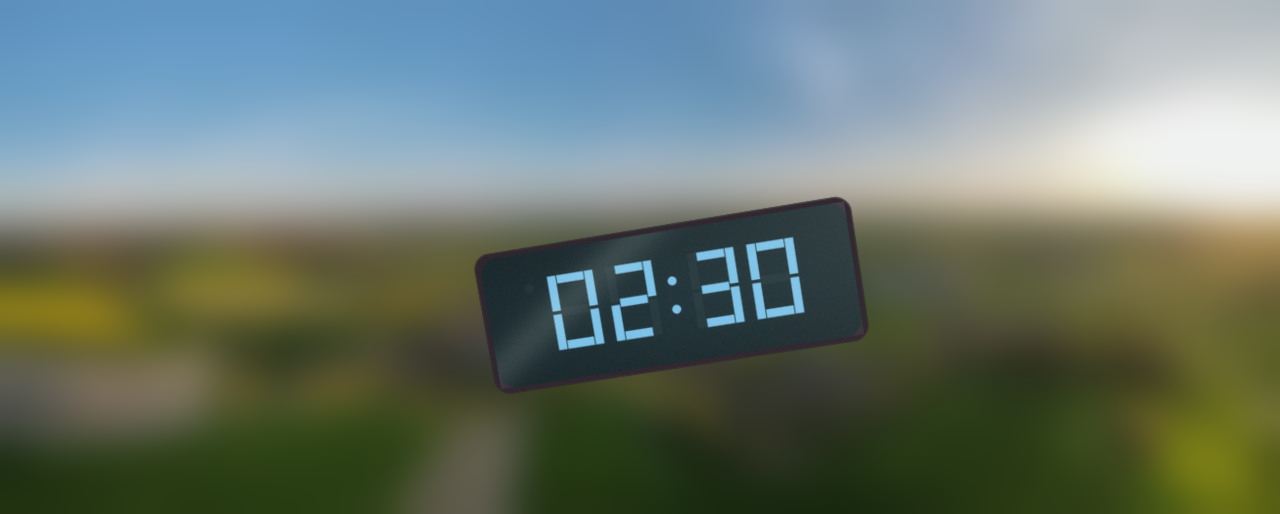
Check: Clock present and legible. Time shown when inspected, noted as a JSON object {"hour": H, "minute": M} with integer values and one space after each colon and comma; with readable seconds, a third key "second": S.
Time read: {"hour": 2, "minute": 30}
